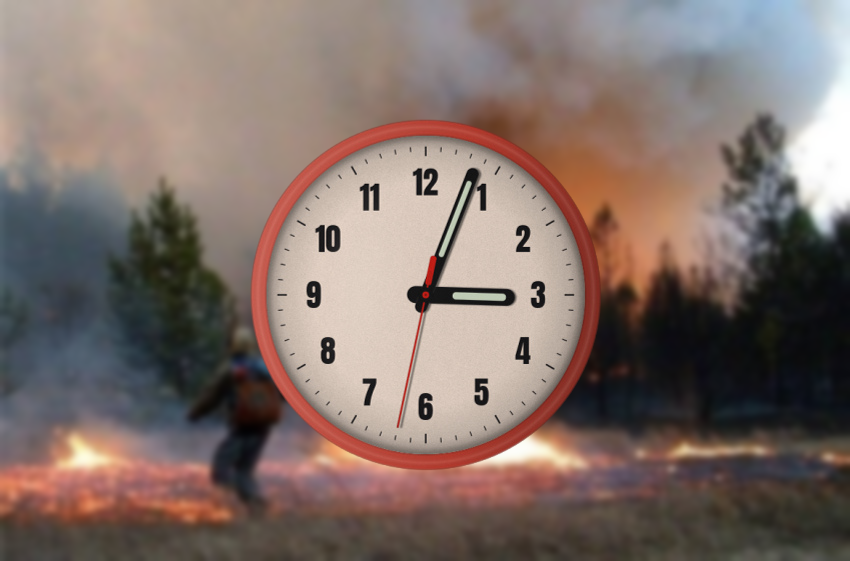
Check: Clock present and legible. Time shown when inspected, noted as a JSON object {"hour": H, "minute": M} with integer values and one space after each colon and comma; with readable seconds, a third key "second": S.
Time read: {"hour": 3, "minute": 3, "second": 32}
